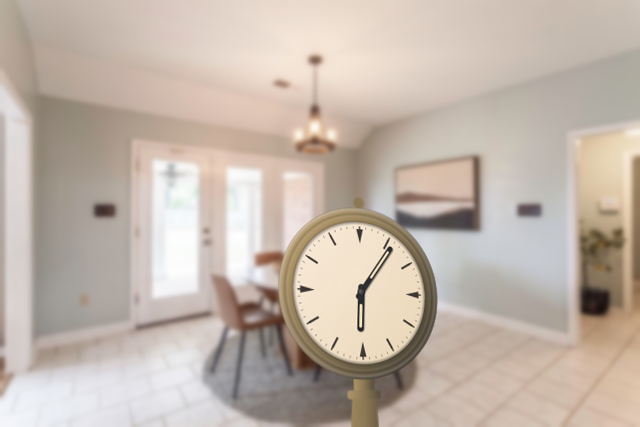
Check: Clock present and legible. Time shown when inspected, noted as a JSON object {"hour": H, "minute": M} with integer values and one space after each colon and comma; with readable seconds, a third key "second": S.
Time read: {"hour": 6, "minute": 6}
